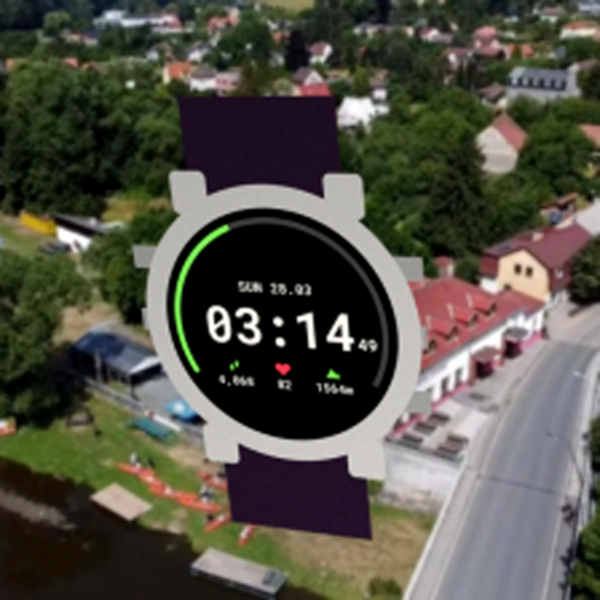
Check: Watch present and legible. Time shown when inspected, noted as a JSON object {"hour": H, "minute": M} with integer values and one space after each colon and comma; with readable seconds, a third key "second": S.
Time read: {"hour": 3, "minute": 14}
